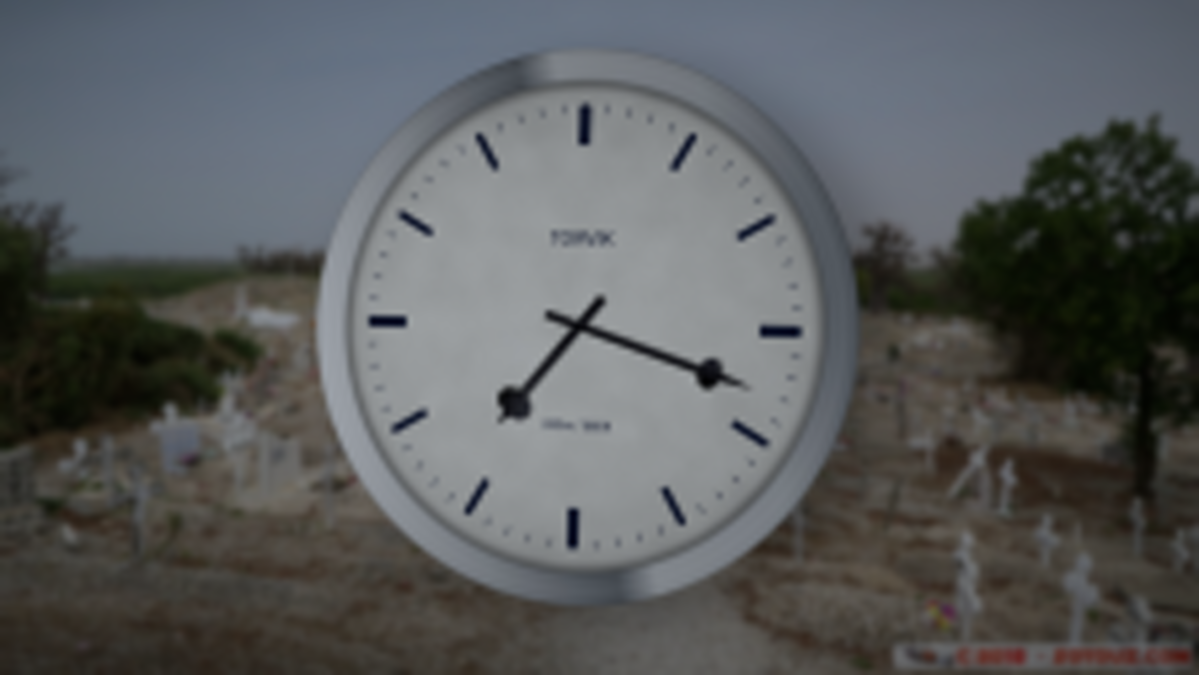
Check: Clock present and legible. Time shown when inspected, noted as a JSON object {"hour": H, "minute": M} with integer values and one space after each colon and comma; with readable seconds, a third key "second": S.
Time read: {"hour": 7, "minute": 18}
